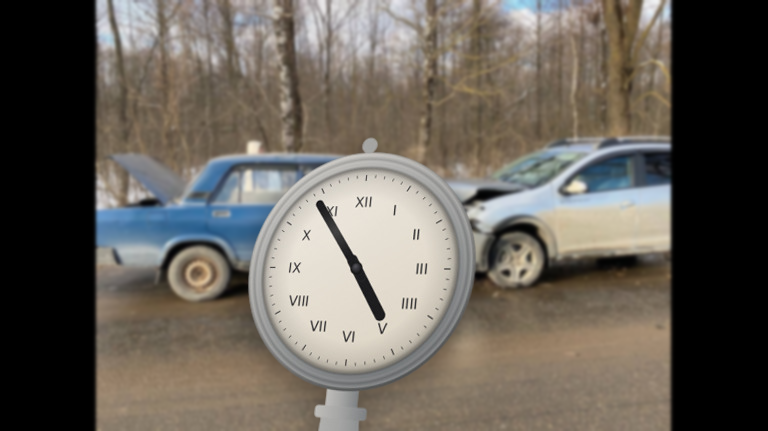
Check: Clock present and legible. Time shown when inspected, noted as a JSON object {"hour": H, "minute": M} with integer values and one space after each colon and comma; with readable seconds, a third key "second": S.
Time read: {"hour": 4, "minute": 54}
